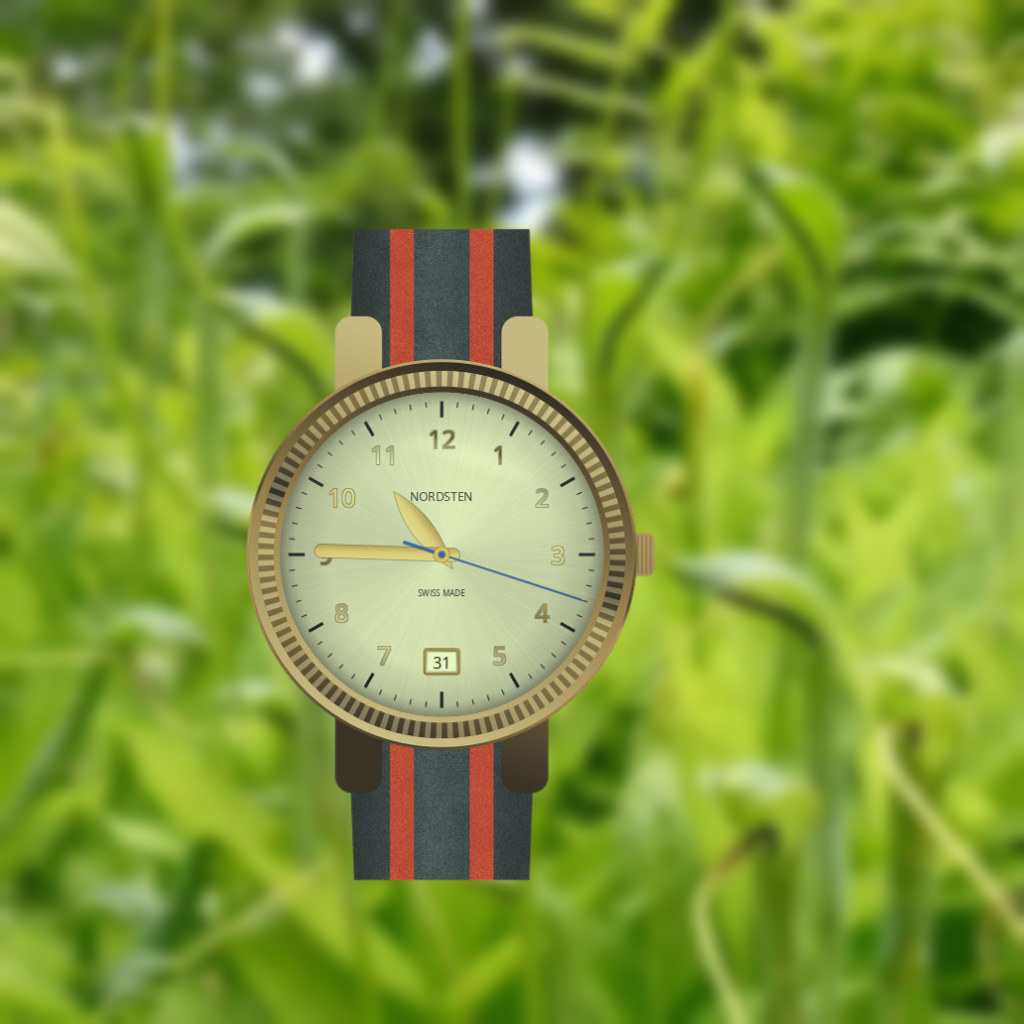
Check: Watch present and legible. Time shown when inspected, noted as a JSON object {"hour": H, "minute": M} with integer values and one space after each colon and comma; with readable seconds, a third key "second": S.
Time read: {"hour": 10, "minute": 45, "second": 18}
